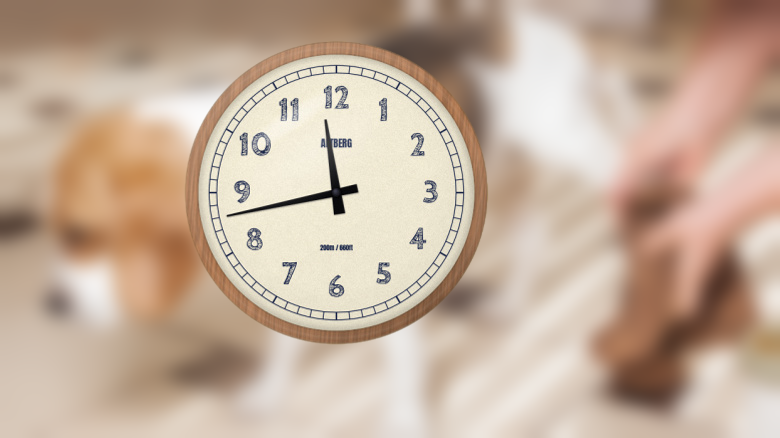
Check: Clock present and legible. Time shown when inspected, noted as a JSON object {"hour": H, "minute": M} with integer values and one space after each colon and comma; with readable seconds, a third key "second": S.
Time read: {"hour": 11, "minute": 43}
